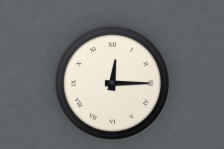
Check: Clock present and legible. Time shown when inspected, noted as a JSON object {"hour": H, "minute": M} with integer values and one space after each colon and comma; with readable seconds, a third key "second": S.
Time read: {"hour": 12, "minute": 15}
